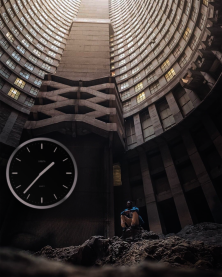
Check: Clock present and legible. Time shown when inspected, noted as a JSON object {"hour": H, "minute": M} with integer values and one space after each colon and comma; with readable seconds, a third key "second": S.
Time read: {"hour": 1, "minute": 37}
